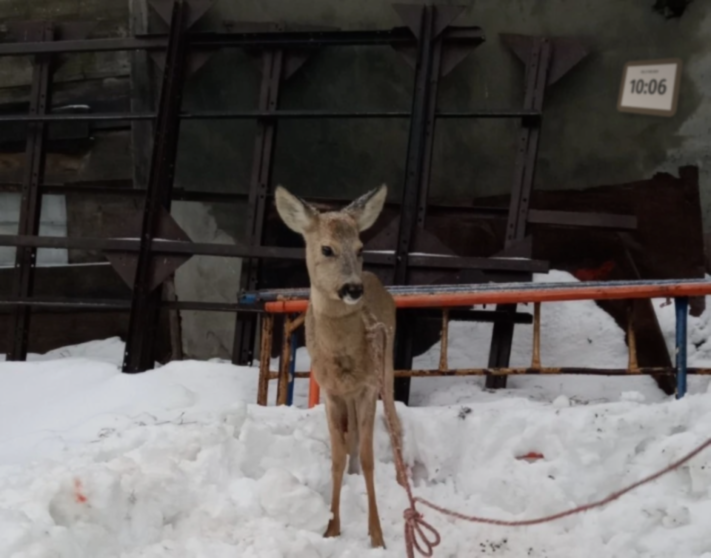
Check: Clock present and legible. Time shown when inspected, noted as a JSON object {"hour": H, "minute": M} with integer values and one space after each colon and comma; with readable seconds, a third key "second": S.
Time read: {"hour": 10, "minute": 6}
